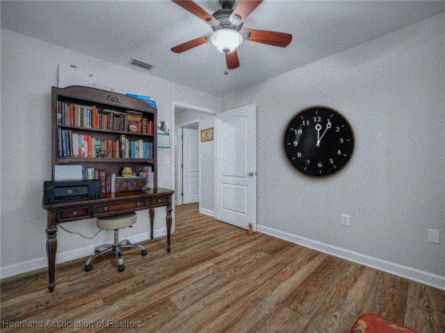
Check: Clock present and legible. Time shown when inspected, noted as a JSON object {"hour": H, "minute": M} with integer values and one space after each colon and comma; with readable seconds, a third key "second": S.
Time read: {"hour": 12, "minute": 6}
